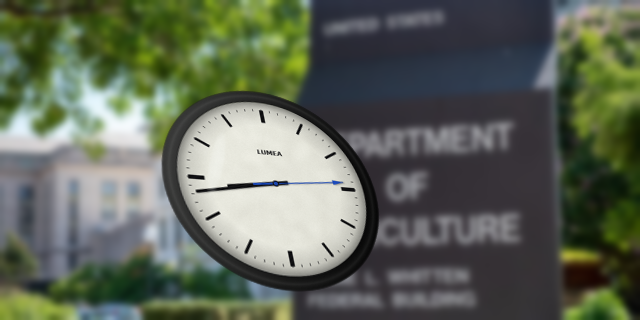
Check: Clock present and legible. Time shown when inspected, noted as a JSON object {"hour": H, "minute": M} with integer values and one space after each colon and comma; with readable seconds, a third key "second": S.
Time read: {"hour": 8, "minute": 43, "second": 14}
